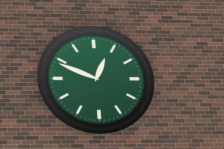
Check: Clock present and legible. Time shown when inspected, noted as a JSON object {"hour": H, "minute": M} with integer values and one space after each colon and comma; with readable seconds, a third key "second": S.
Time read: {"hour": 12, "minute": 49}
